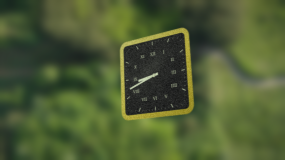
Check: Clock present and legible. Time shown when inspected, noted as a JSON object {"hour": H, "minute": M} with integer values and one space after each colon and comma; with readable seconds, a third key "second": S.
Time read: {"hour": 8, "minute": 42}
